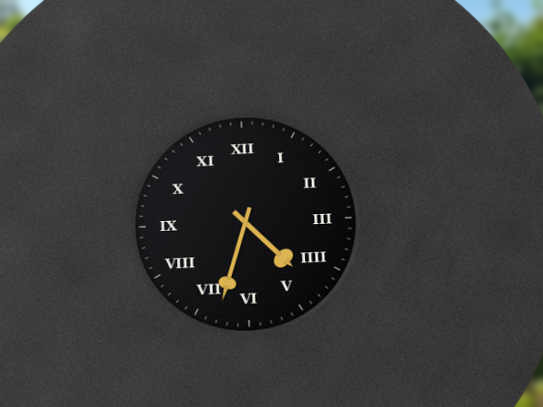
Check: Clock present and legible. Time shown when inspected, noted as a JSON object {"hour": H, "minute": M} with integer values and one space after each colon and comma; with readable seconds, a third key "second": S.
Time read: {"hour": 4, "minute": 33}
